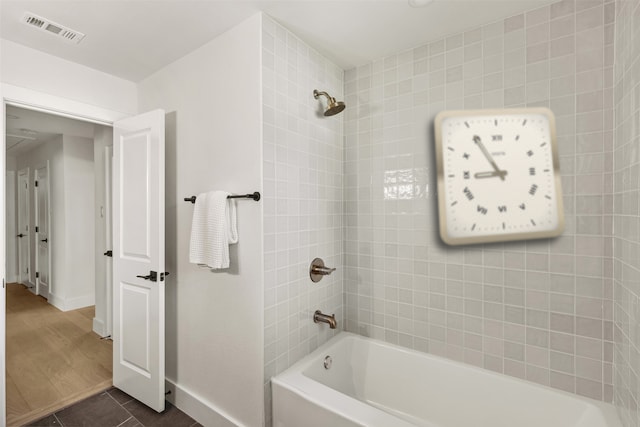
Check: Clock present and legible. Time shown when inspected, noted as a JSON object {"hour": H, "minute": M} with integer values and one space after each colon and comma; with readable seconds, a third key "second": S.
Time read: {"hour": 8, "minute": 55}
